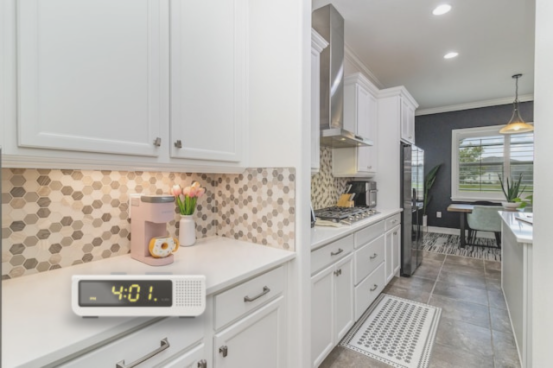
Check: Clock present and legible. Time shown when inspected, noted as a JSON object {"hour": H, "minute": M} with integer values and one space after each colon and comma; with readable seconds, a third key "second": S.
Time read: {"hour": 4, "minute": 1}
